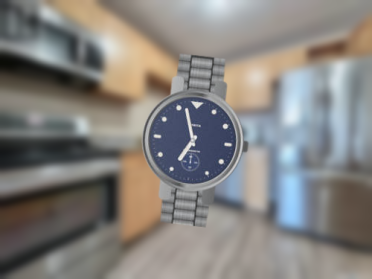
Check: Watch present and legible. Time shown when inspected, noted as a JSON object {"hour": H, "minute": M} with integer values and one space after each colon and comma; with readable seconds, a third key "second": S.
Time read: {"hour": 6, "minute": 57}
